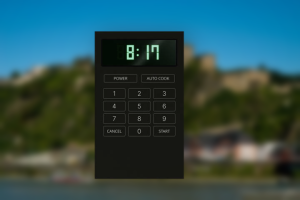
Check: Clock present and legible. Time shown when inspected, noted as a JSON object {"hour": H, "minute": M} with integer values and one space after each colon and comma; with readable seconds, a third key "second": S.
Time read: {"hour": 8, "minute": 17}
